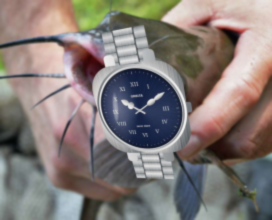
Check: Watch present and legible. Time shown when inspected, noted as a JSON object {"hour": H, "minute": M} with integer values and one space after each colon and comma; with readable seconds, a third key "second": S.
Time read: {"hour": 10, "minute": 10}
